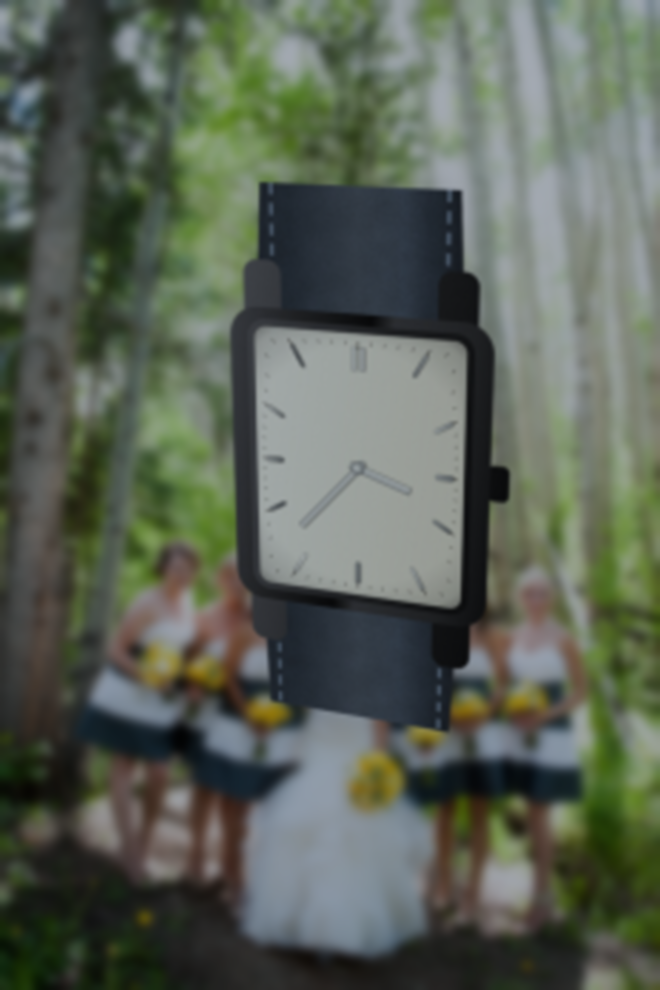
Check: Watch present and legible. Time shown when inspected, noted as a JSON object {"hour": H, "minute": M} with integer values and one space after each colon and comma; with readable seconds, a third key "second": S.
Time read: {"hour": 3, "minute": 37}
